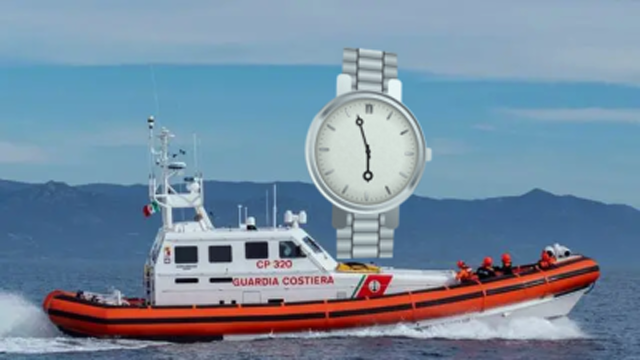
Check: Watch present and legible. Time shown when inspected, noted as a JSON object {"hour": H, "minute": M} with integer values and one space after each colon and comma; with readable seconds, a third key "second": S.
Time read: {"hour": 5, "minute": 57}
